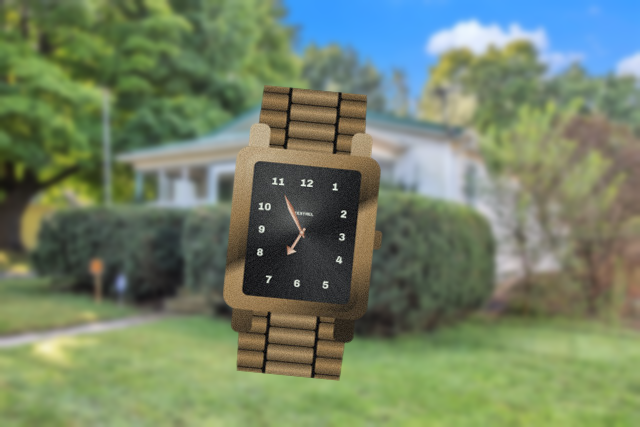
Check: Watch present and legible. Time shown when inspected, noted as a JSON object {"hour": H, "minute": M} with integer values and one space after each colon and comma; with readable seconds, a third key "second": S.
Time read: {"hour": 6, "minute": 55}
